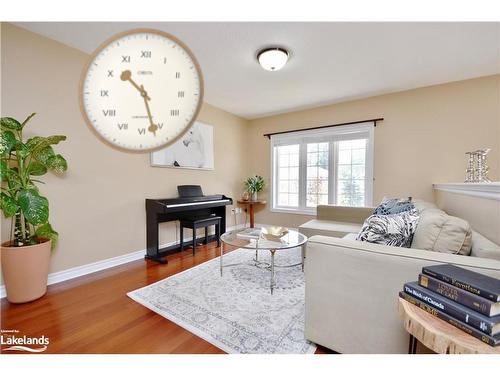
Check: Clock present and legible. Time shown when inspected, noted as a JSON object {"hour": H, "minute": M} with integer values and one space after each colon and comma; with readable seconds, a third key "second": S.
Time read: {"hour": 10, "minute": 27}
